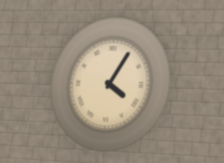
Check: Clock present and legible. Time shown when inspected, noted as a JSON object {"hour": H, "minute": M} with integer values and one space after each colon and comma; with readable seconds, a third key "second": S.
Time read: {"hour": 4, "minute": 5}
